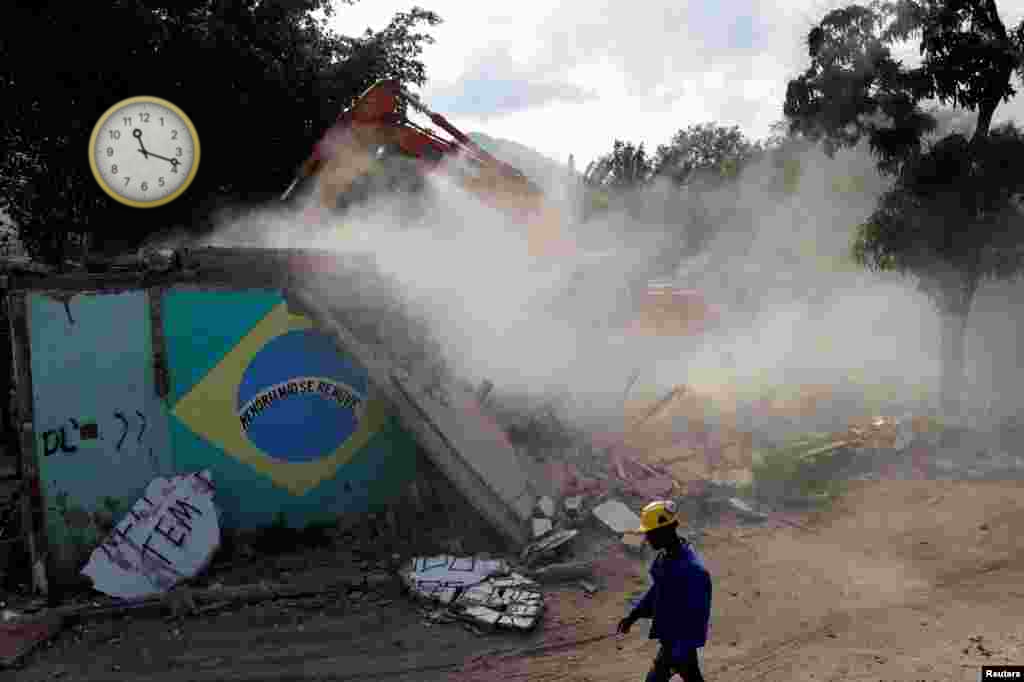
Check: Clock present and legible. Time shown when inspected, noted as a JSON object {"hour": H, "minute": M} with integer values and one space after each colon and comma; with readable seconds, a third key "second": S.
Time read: {"hour": 11, "minute": 18}
